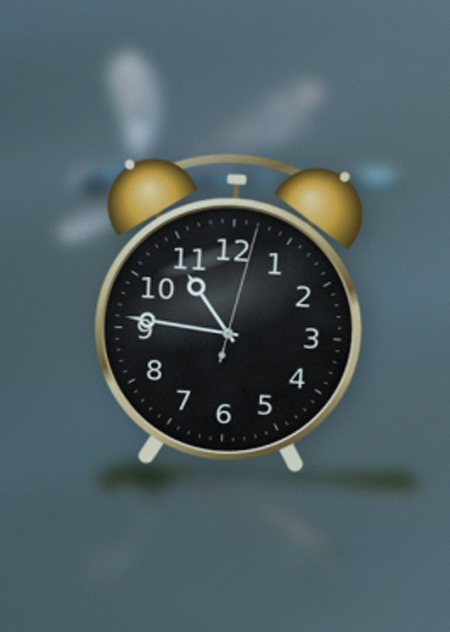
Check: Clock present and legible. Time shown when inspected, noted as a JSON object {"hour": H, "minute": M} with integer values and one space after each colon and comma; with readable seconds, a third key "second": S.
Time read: {"hour": 10, "minute": 46, "second": 2}
